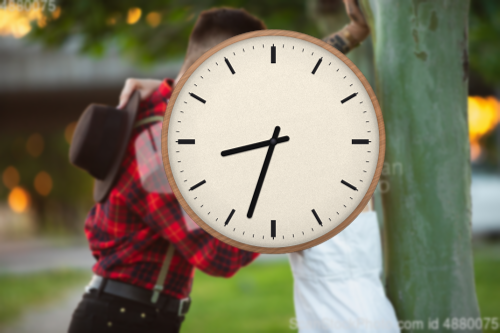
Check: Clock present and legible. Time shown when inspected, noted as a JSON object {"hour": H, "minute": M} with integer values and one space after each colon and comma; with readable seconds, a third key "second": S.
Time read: {"hour": 8, "minute": 33}
